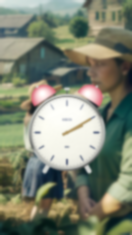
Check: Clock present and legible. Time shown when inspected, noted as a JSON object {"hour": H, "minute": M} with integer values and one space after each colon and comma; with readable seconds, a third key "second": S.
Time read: {"hour": 2, "minute": 10}
